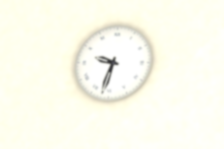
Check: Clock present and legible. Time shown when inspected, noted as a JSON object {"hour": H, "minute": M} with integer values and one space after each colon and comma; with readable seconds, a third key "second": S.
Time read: {"hour": 9, "minute": 32}
